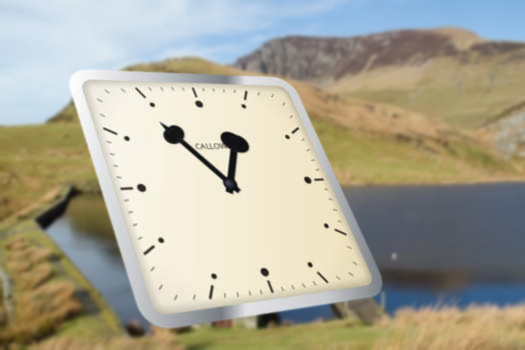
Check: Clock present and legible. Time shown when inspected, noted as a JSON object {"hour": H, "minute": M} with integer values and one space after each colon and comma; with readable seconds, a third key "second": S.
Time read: {"hour": 12, "minute": 54}
